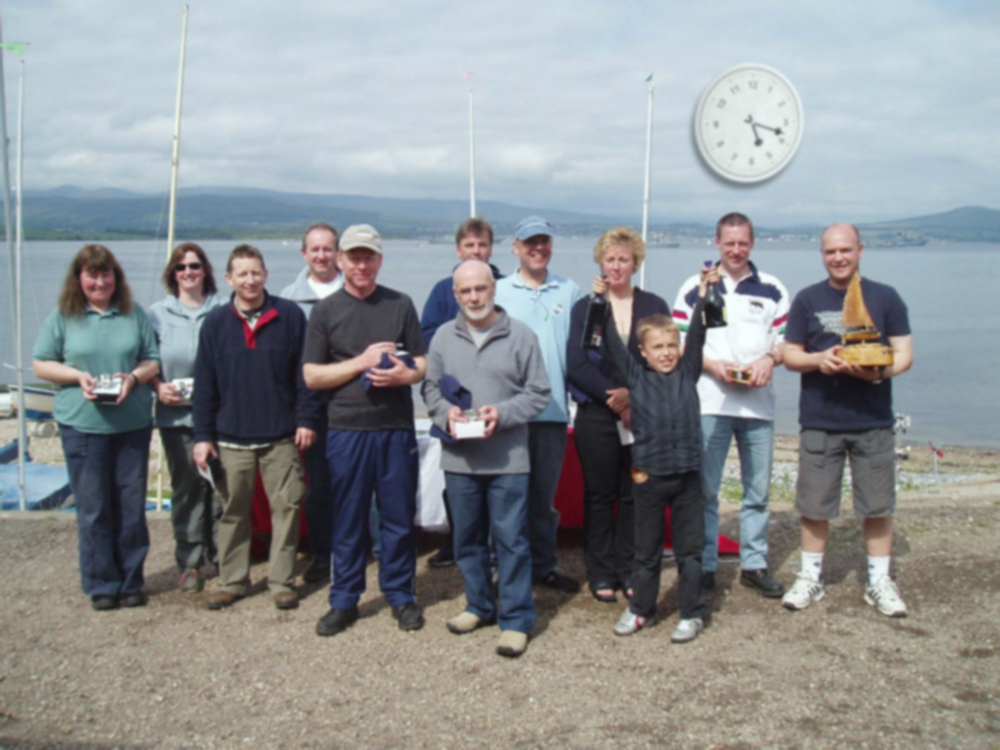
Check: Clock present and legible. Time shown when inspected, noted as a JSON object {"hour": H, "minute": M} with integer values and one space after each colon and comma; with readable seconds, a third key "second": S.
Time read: {"hour": 5, "minute": 18}
